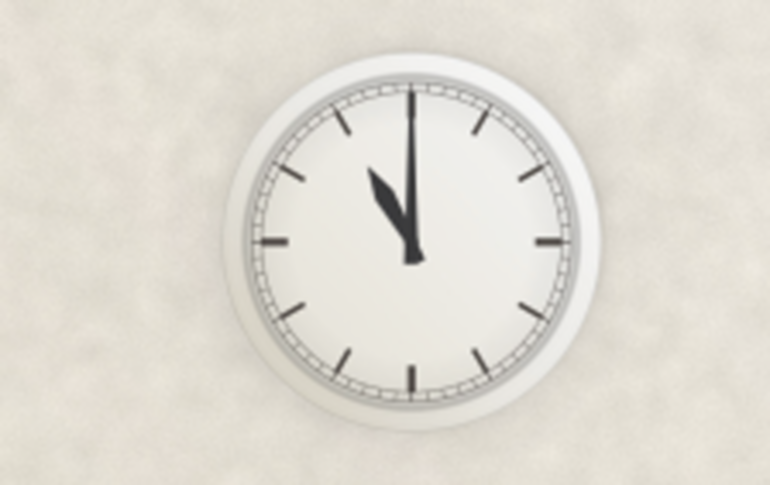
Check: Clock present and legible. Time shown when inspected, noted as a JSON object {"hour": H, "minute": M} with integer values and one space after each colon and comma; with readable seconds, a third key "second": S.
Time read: {"hour": 11, "minute": 0}
